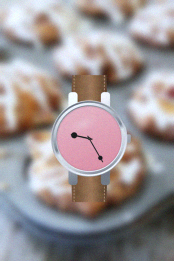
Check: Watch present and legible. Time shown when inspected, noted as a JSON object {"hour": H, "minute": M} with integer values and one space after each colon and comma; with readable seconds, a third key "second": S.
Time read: {"hour": 9, "minute": 25}
